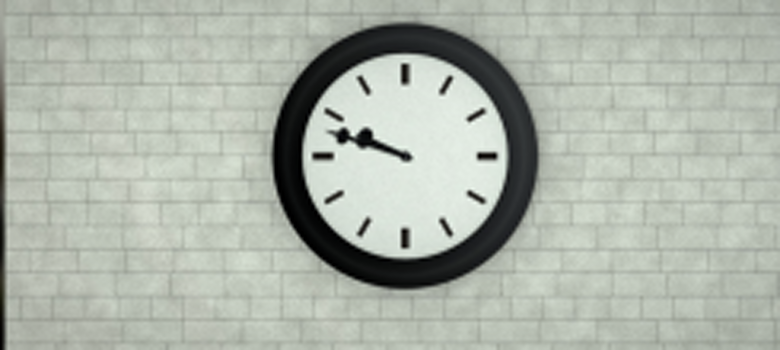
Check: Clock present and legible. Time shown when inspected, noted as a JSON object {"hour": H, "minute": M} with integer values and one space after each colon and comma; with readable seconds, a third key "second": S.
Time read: {"hour": 9, "minute": 48}
